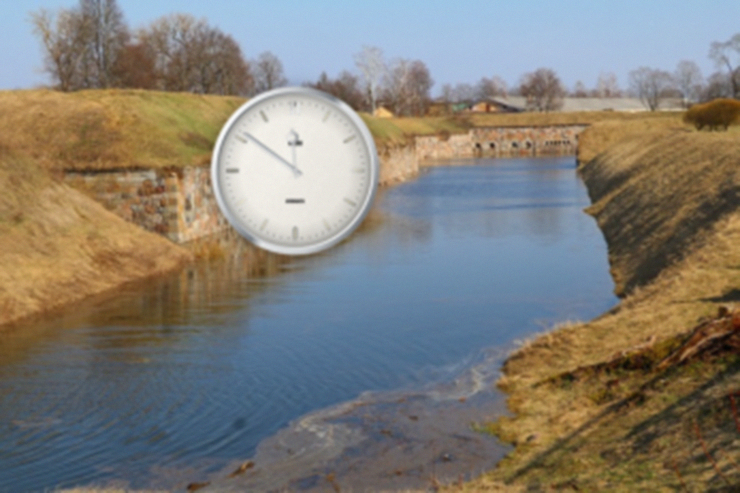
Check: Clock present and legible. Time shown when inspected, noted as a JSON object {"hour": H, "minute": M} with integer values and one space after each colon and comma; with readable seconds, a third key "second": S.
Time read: {"hour": 11, "minute": 51}
